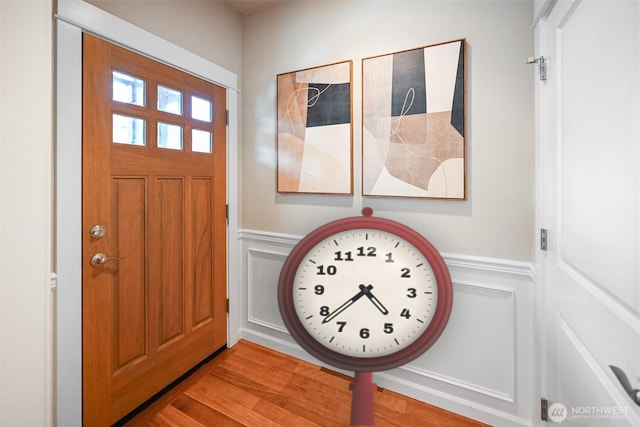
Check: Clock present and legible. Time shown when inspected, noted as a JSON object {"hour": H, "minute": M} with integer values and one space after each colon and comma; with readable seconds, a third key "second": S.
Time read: {"hour": 4, "minute": 38}
